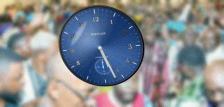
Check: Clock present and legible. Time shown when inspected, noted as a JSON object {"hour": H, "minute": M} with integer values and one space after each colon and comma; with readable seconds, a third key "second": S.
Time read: {"hour": 5, "minute": 27}
